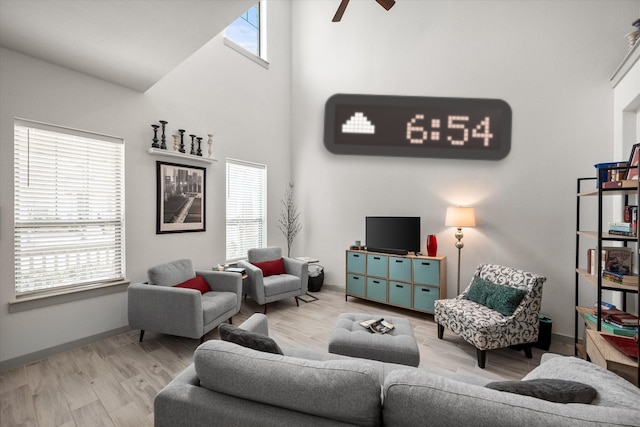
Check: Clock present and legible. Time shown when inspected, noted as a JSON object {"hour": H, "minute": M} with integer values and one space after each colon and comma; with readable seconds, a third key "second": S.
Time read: {"hour": 6, "minute": 54}
